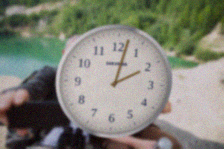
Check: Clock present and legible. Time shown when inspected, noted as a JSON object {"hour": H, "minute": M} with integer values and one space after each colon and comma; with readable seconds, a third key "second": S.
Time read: {"hour": 2, "minute": 2}
